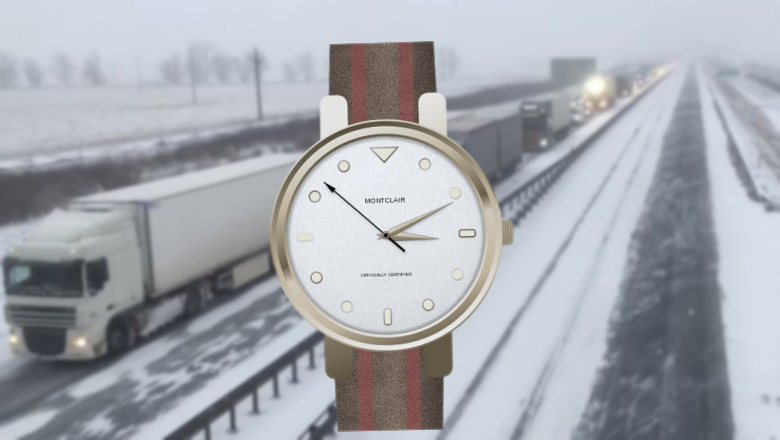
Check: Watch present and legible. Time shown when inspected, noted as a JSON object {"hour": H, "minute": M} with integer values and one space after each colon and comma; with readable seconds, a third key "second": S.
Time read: {"hour": 3, "minute": 10, "second": 52}
